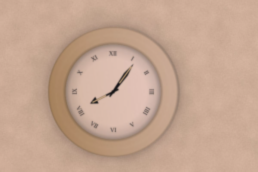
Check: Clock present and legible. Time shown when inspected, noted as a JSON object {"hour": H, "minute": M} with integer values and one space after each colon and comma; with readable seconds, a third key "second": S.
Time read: {"hour": 8, "minute": 6}
